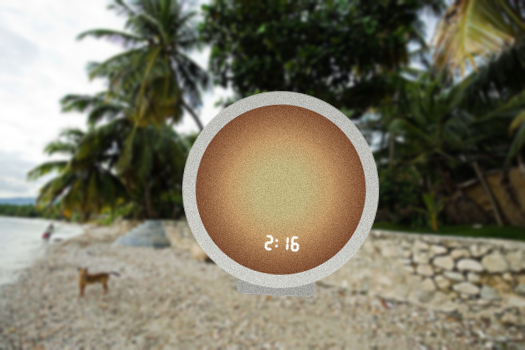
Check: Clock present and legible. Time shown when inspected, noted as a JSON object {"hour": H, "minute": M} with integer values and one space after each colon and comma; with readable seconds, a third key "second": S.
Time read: {"hour": 2, "minute": 16}
